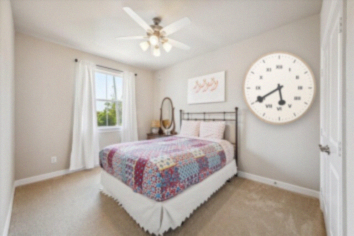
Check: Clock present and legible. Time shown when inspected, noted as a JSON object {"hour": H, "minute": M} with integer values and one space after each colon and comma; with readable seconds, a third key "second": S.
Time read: {"hour": 5, "minute": 40}
